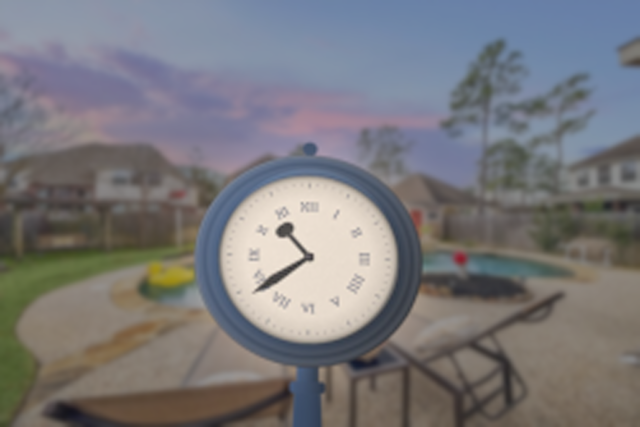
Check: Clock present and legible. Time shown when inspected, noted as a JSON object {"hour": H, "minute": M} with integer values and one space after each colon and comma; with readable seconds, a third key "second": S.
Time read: {"hour": 10, "minute": 39}
